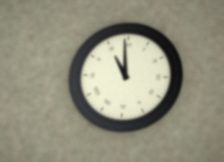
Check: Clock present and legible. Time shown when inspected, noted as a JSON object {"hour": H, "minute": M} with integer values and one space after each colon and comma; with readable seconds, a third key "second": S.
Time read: {"hour": 10, "minute": 59}
